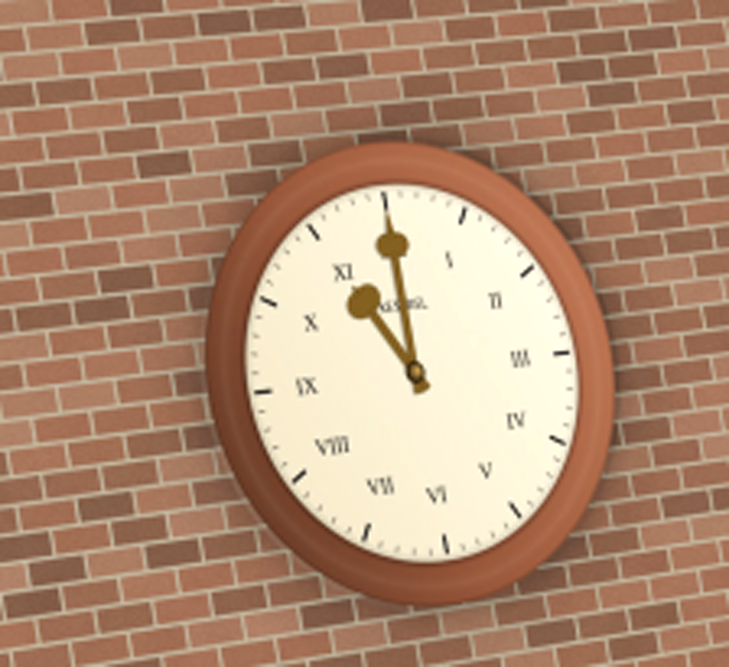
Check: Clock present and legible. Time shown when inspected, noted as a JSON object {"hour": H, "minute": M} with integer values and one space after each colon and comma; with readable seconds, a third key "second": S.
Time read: {"hour": 11, "minute": 0}
